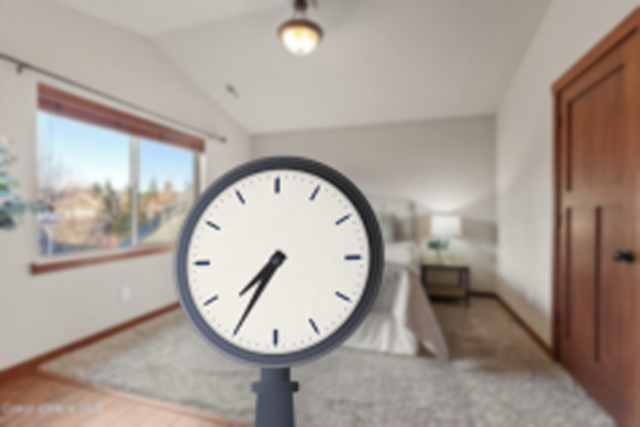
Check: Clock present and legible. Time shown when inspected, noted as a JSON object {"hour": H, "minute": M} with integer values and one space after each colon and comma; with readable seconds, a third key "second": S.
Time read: {"hour": 7, "minute": 35}
